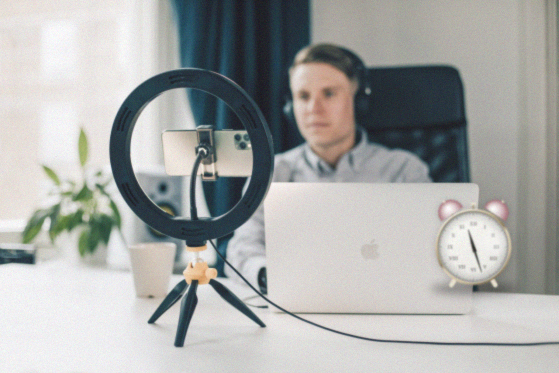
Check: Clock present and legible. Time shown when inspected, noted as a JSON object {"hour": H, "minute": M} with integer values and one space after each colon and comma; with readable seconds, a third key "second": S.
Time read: {"hour": 11, "minute": 27}
